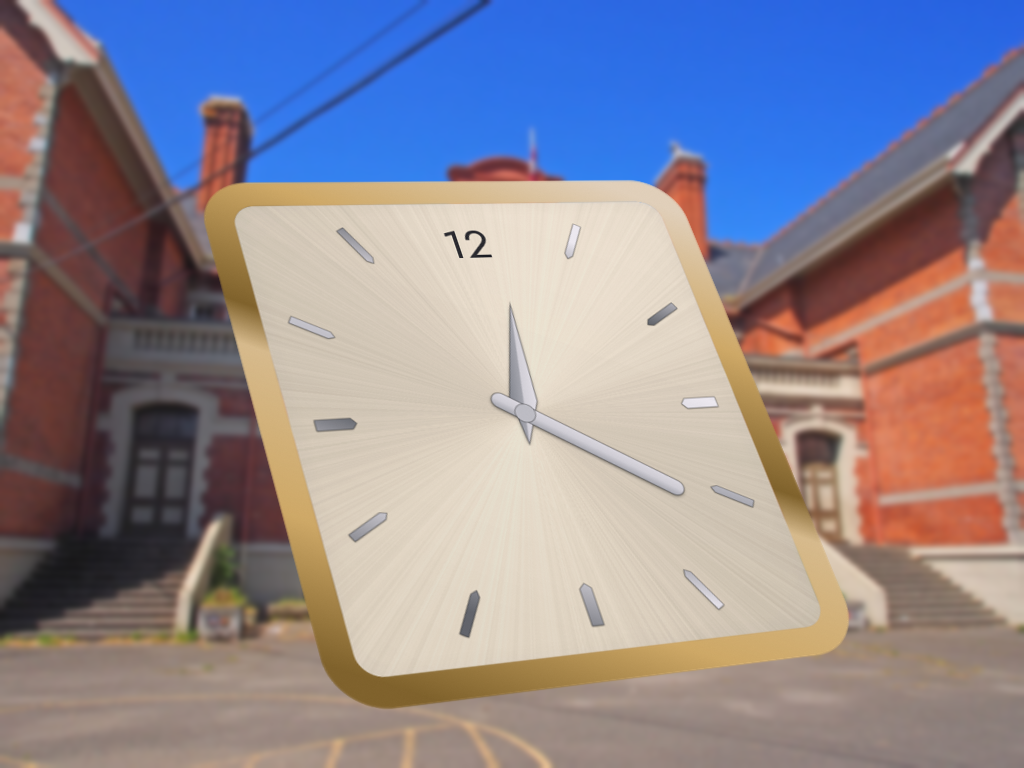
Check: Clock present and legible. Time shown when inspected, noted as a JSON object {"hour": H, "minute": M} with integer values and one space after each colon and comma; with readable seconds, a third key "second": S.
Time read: {"hour": 12, "minute": 21}
